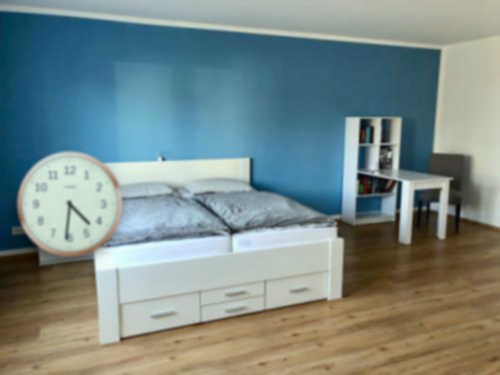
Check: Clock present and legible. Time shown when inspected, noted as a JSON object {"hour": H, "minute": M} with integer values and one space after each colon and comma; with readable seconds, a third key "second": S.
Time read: {"hour": 4, "minute": 31}
